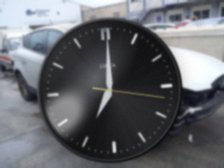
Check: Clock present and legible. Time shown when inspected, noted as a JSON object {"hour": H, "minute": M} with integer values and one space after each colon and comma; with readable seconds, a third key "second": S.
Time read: {"hour": 7, "minute": 0, "second": 17}
